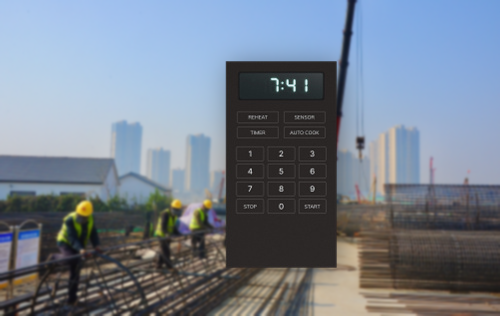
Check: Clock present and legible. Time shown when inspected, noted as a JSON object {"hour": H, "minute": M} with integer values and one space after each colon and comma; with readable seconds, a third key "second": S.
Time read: {"hour": 7, "minute": 41}
